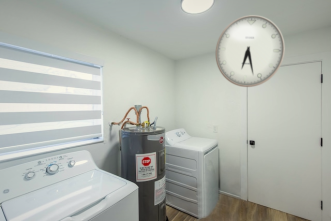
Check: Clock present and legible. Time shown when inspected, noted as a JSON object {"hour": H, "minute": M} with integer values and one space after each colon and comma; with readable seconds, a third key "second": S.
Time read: {"hour": 6, "minute": 27}
